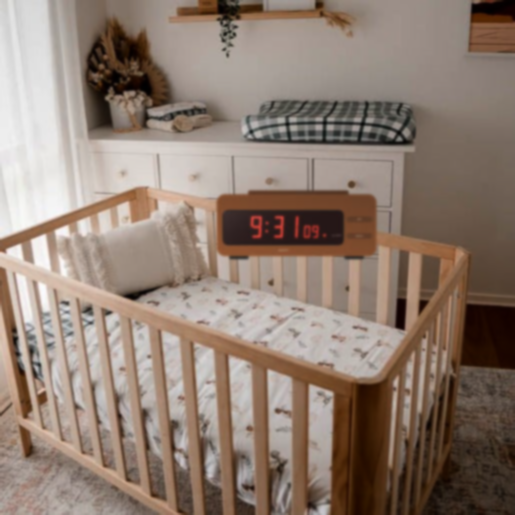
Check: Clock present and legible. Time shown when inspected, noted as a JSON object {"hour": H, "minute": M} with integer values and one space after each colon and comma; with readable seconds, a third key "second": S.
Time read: {"hour": 9, "minute": 31, "second": 9}
